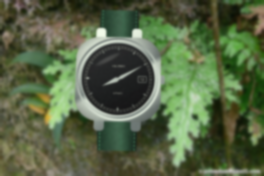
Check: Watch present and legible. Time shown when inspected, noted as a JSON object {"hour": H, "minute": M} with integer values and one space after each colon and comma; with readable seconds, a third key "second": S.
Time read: {"hour": 8, "minute": 10}
